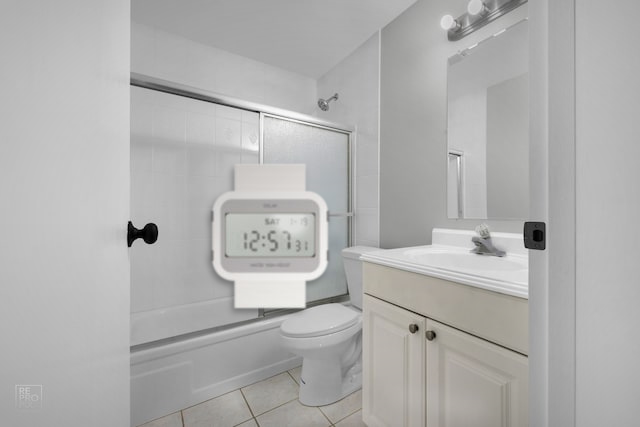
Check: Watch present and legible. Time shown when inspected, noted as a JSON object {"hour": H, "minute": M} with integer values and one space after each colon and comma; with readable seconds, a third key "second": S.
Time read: {"hour": 12, "minute": 57, "second": 31}
